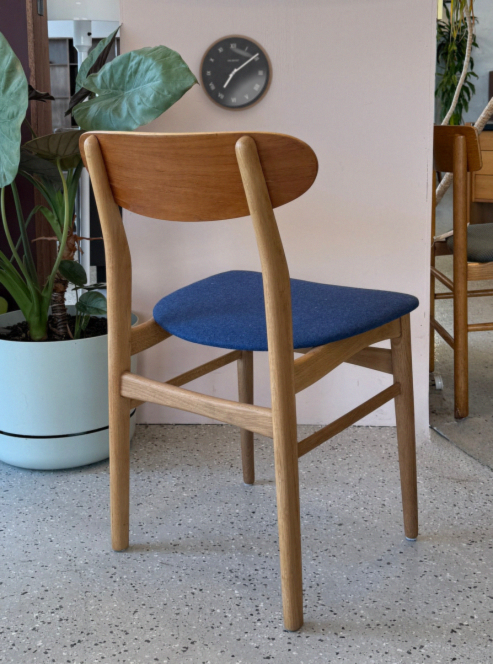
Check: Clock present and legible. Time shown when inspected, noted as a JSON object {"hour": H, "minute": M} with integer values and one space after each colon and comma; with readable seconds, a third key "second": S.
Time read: {"hour": 7, "minute": 9}
